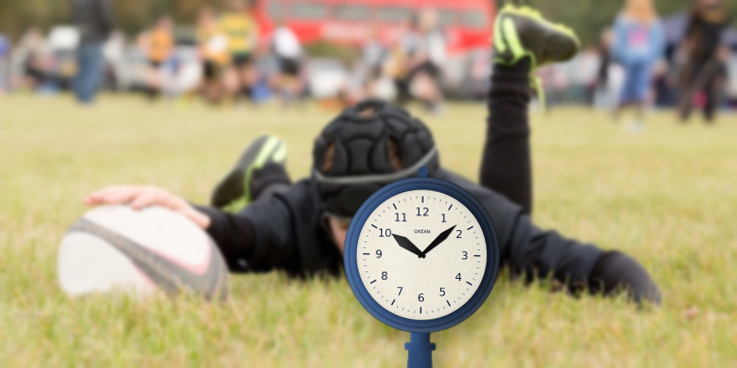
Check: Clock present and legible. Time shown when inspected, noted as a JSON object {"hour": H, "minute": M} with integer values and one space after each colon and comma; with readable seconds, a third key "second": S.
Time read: {"hour": 10, "minute": 8}
